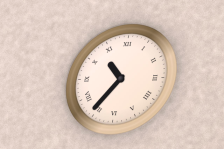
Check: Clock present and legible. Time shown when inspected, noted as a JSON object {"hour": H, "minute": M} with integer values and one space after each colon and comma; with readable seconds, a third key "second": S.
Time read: {"hour": 10, "minute": 36}
